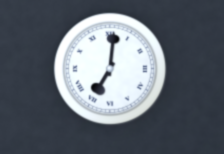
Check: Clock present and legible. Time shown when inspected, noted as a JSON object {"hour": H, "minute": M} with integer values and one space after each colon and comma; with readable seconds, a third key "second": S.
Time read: {"hour": 7, "minute": 1}
